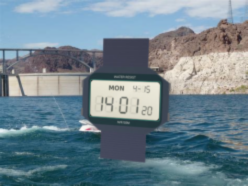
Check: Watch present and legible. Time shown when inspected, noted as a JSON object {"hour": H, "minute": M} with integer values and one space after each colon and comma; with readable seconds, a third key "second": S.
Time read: {"hour": 14, "minute": 1}
